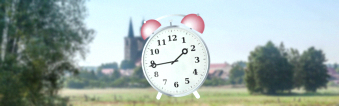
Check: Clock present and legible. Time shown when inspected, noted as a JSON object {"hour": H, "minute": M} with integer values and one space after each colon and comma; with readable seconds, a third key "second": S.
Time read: {"hour": 1, "minute": 44}
